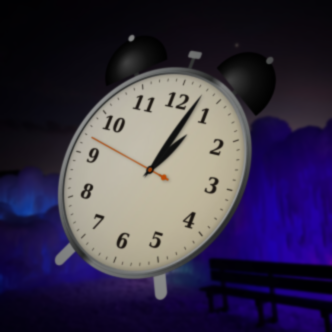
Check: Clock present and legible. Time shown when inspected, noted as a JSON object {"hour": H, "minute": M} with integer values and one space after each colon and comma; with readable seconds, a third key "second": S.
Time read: {"hour": 1, "minute": 2, "second": 47}
